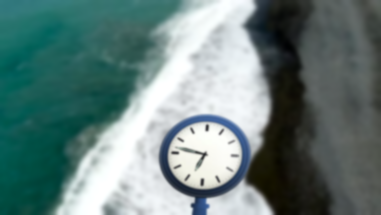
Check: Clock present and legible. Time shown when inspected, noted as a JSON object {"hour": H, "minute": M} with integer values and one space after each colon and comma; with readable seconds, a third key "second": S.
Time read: {"hour": 6, "minute": 47}
